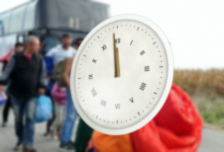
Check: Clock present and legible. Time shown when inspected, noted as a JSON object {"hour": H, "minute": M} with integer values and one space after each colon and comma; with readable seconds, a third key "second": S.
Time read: {"hour": 11, "minute": 59}
